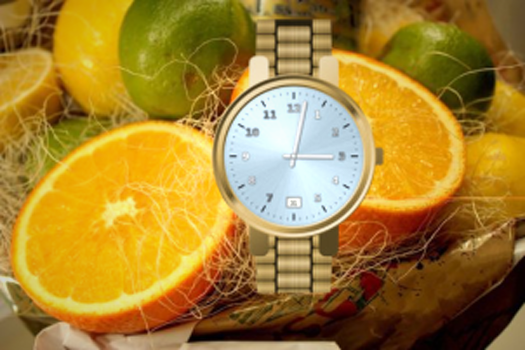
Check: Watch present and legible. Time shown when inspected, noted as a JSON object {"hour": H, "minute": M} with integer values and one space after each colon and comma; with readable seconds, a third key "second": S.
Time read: {"hour": 3, "minute": 2}
